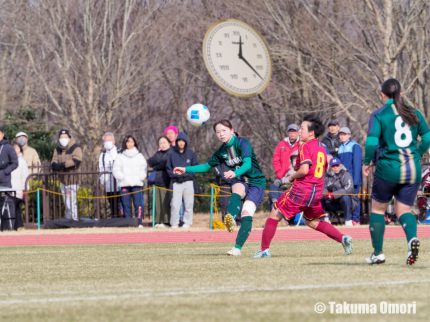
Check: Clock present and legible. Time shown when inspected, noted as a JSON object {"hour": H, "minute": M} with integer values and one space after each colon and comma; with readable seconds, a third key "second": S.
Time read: {"hour": 12, "minute": 23}
